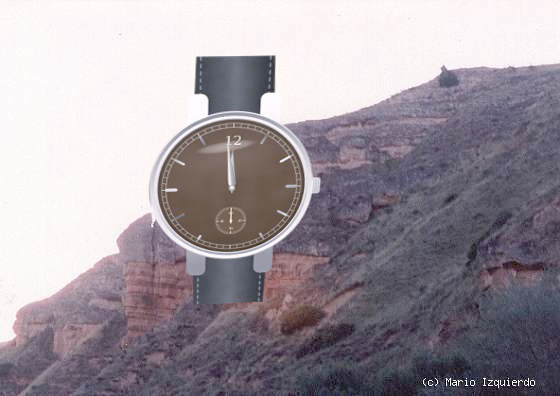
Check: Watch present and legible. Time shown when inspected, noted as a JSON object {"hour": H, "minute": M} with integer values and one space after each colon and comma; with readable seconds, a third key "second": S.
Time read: {"hour": 11, "minute": 59}
